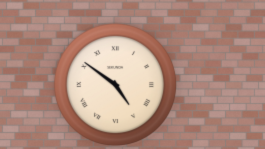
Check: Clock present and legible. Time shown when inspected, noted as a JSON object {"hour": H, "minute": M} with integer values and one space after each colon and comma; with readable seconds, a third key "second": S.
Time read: {"hour": 4, "minute": 51}
